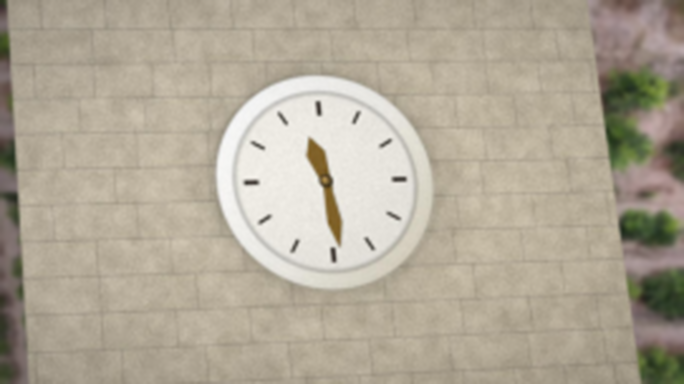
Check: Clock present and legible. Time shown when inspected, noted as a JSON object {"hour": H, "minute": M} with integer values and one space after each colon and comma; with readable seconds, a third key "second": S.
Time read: {"hour": 11, "minute": 29}
